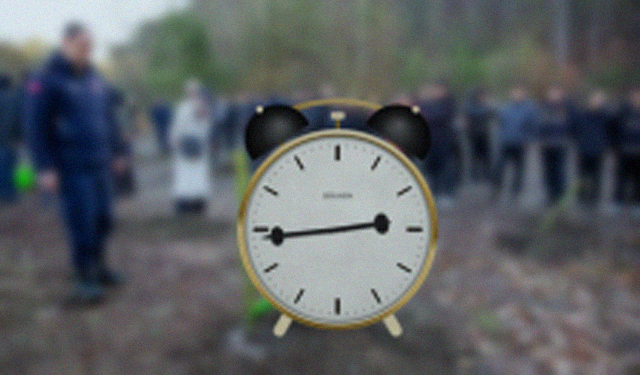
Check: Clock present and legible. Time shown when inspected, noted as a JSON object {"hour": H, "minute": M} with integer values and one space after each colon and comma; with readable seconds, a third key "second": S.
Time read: {"hour": 2, "minute": 44}
